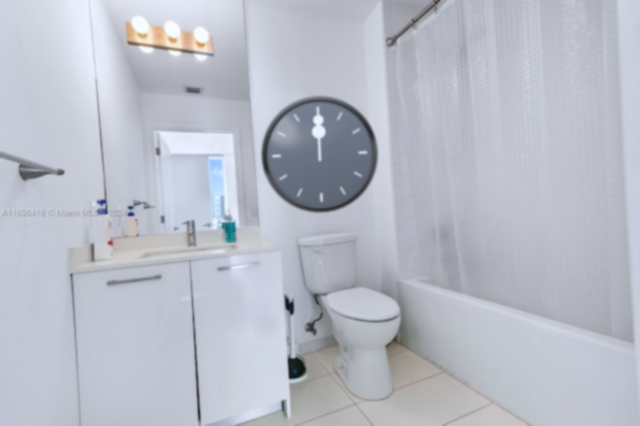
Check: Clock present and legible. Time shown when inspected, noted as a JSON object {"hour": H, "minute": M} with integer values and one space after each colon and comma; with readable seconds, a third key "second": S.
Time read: {"hour": 12, "minute": 0}
